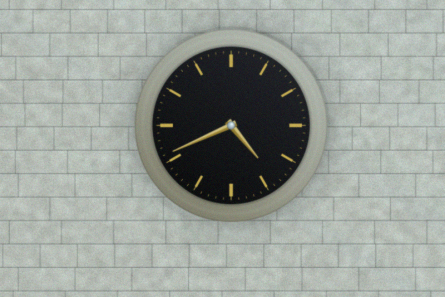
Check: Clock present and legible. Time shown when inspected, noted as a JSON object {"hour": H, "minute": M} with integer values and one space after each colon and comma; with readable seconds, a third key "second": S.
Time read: {"hour": 4, "minute": 41}
